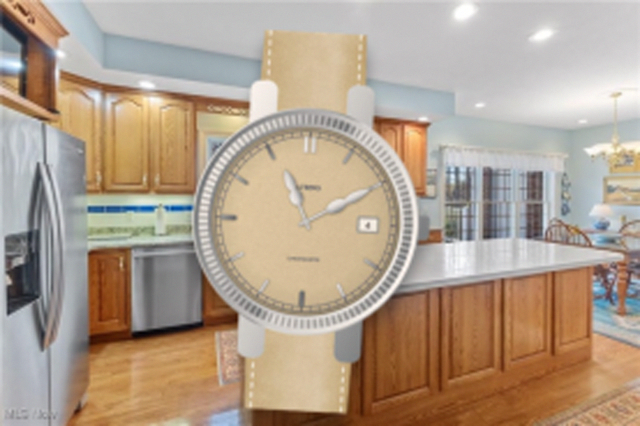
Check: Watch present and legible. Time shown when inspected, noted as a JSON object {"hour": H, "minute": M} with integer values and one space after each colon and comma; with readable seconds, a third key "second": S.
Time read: {"hour": 11, "minute": 10}
